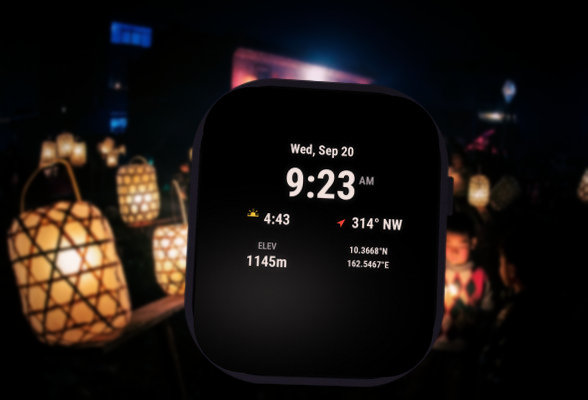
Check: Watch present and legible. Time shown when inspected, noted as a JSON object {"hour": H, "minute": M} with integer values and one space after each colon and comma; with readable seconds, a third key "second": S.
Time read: {"hour": 9, "minute": 23}
